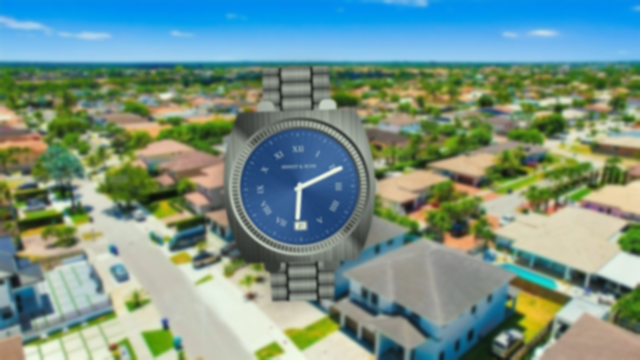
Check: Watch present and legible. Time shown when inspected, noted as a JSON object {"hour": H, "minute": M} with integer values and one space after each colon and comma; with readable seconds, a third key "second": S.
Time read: {"hour": 6, "minute": 11}
